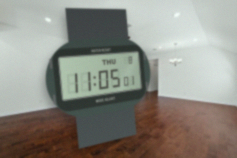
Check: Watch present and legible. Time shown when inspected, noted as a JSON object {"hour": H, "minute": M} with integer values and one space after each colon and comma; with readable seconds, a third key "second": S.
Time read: {"hour": 11, "minute": 5}
